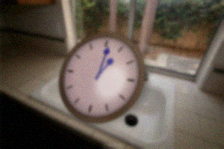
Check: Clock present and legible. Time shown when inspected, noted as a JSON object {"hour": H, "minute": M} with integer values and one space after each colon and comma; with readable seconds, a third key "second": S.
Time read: {"hour": 1, "minute": 1}
